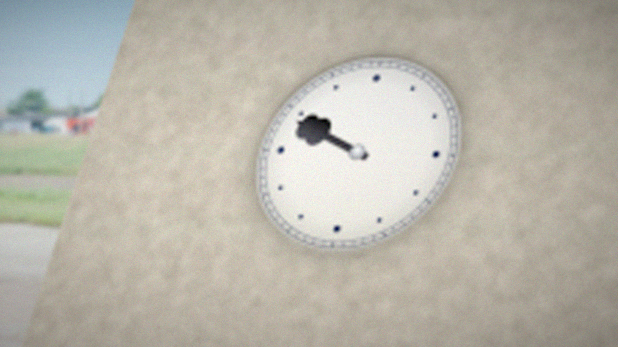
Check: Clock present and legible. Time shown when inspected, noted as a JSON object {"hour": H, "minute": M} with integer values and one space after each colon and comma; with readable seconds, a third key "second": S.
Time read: {"hour": 9, "minute": 49}
